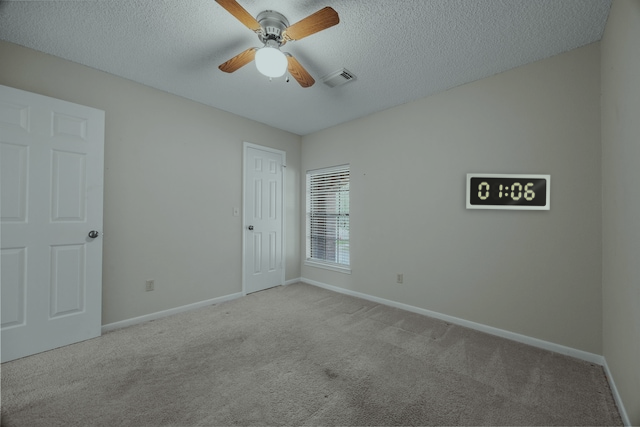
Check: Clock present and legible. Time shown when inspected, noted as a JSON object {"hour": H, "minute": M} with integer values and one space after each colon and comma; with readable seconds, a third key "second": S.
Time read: {"hour": 1, "minute": 6}
